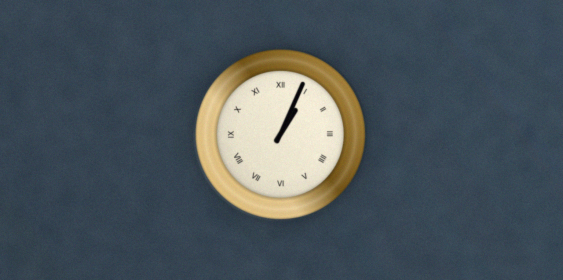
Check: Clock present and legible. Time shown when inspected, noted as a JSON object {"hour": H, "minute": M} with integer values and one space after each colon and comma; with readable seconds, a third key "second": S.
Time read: {"hour": 1, "minute": 4}
